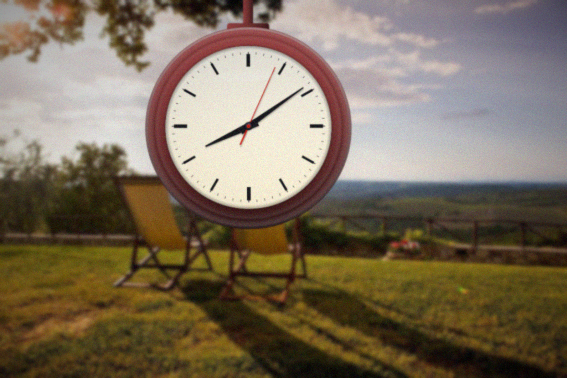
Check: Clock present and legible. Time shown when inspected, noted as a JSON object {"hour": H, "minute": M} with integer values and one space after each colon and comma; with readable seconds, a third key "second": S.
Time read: {"hour": 8, "minute": 9, "second": 4}
